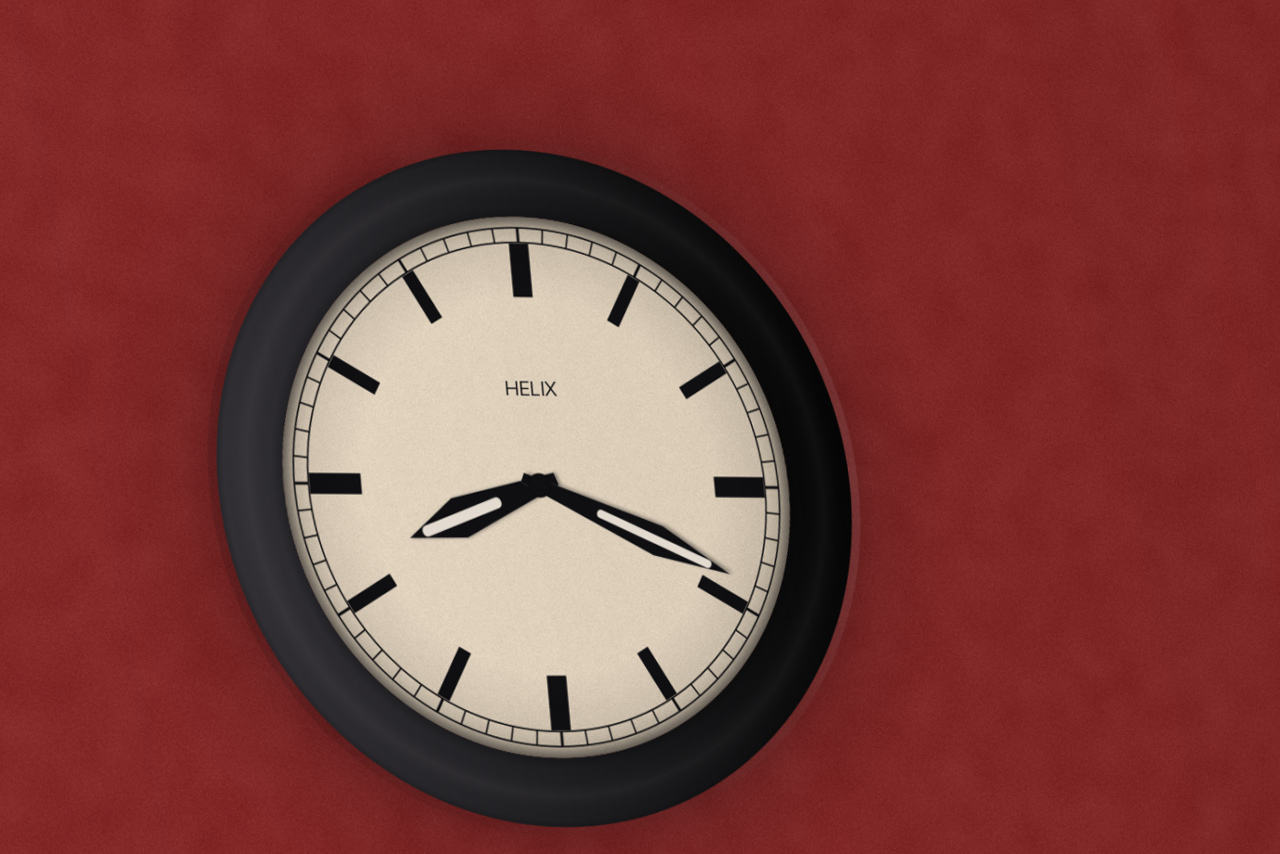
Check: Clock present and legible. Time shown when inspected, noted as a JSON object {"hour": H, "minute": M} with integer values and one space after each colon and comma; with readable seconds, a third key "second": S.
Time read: {"hour": 8, "minute": 19}
